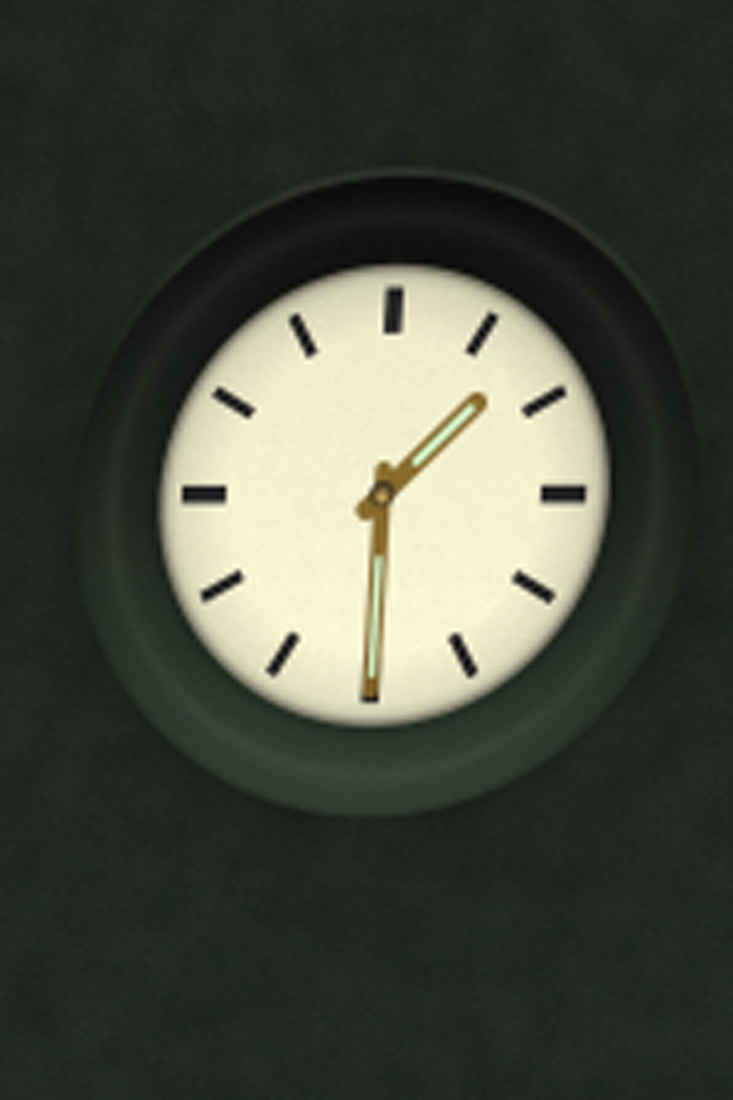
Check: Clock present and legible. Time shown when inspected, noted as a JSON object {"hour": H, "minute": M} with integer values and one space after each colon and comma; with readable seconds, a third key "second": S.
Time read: {"hour": 1, "minute": 30}
